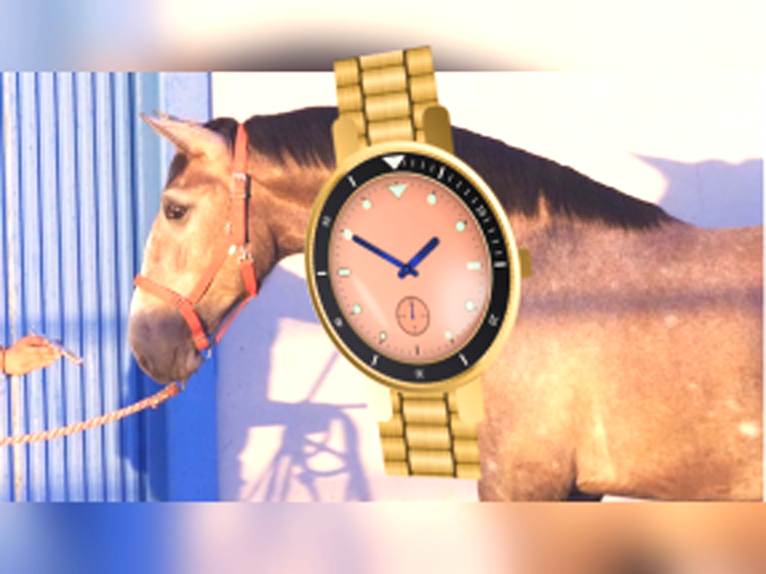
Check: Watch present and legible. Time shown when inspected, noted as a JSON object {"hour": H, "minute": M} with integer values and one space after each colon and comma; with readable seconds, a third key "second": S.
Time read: {"hour": 1, "minute": 50}
